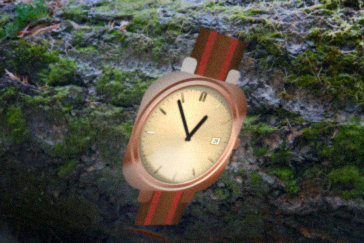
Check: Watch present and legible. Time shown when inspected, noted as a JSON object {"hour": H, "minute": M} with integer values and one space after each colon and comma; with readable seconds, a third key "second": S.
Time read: {"hour": 12, "minute": 54}
